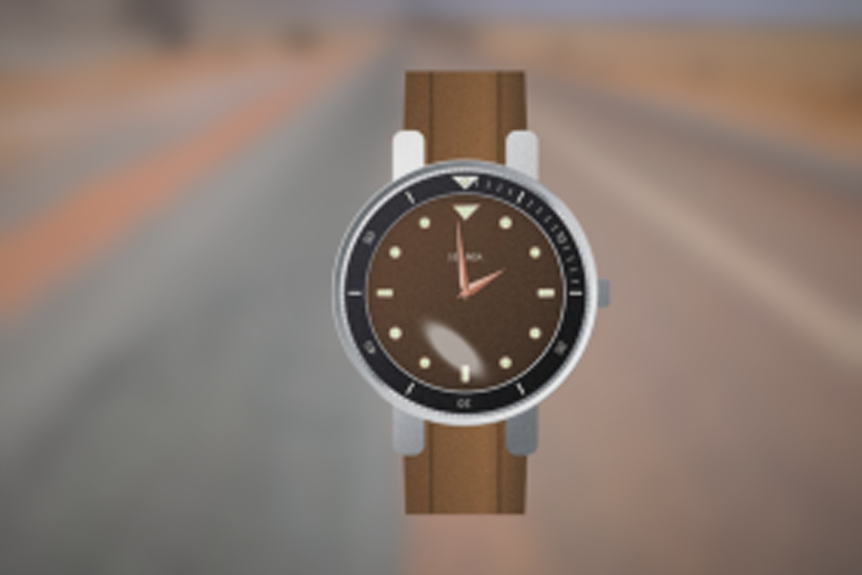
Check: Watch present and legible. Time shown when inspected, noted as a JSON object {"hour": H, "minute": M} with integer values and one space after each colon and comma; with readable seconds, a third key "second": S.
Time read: {"hour": 1, "minute": 59}
